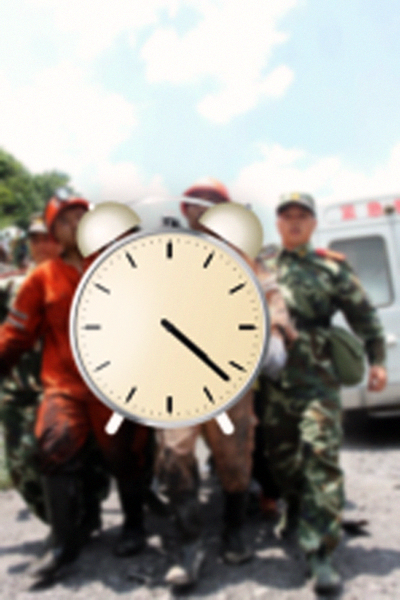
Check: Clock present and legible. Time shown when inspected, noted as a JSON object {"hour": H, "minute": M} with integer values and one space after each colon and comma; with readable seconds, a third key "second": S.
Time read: {"hour": 4, "minute": 22}
